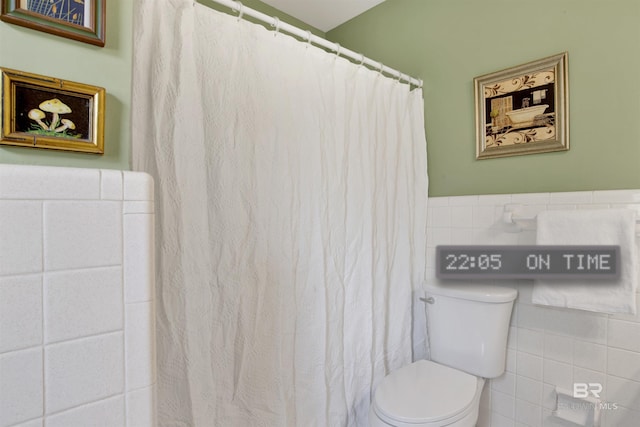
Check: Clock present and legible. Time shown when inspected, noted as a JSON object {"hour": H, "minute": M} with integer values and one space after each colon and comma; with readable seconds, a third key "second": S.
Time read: {"hour": 22, "minute": 5}
